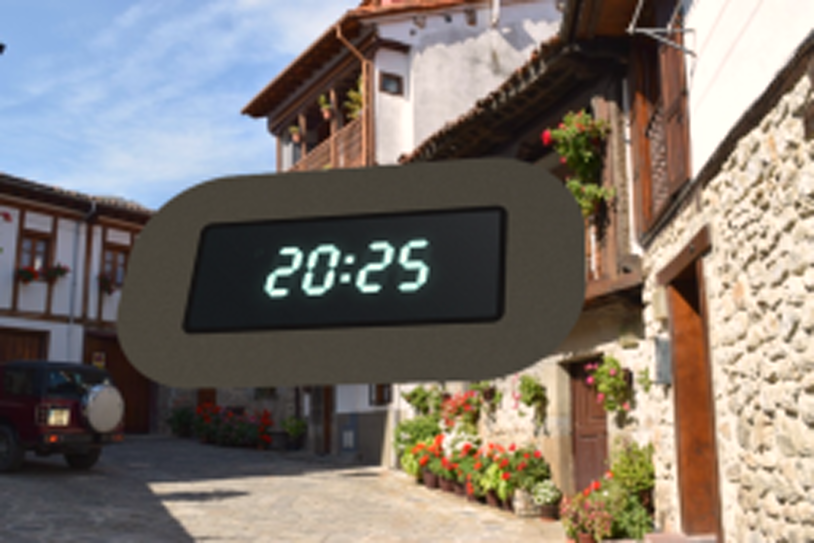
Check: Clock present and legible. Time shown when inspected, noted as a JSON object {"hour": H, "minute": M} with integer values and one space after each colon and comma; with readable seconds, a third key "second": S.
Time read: {"hour": 20, "minute": 25}
